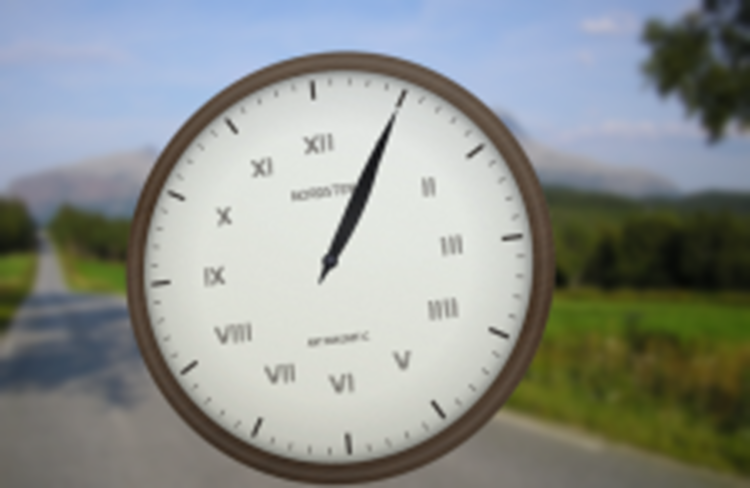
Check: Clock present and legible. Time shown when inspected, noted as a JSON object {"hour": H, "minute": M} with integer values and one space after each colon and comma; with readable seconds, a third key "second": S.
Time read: {"hour": 1, "minute": 5}
